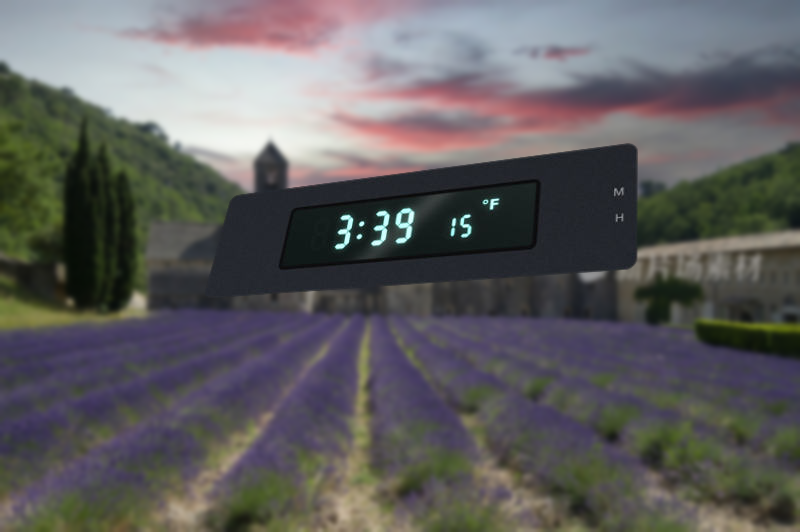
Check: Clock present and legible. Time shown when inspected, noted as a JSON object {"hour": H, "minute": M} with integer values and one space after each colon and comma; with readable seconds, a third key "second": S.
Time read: {"hour": 3, "minute": 39}
